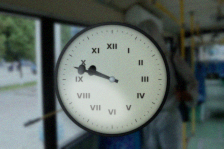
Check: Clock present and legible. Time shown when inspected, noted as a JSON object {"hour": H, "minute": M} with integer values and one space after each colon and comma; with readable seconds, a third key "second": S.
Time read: {"hour": 9, "minute": 48}
